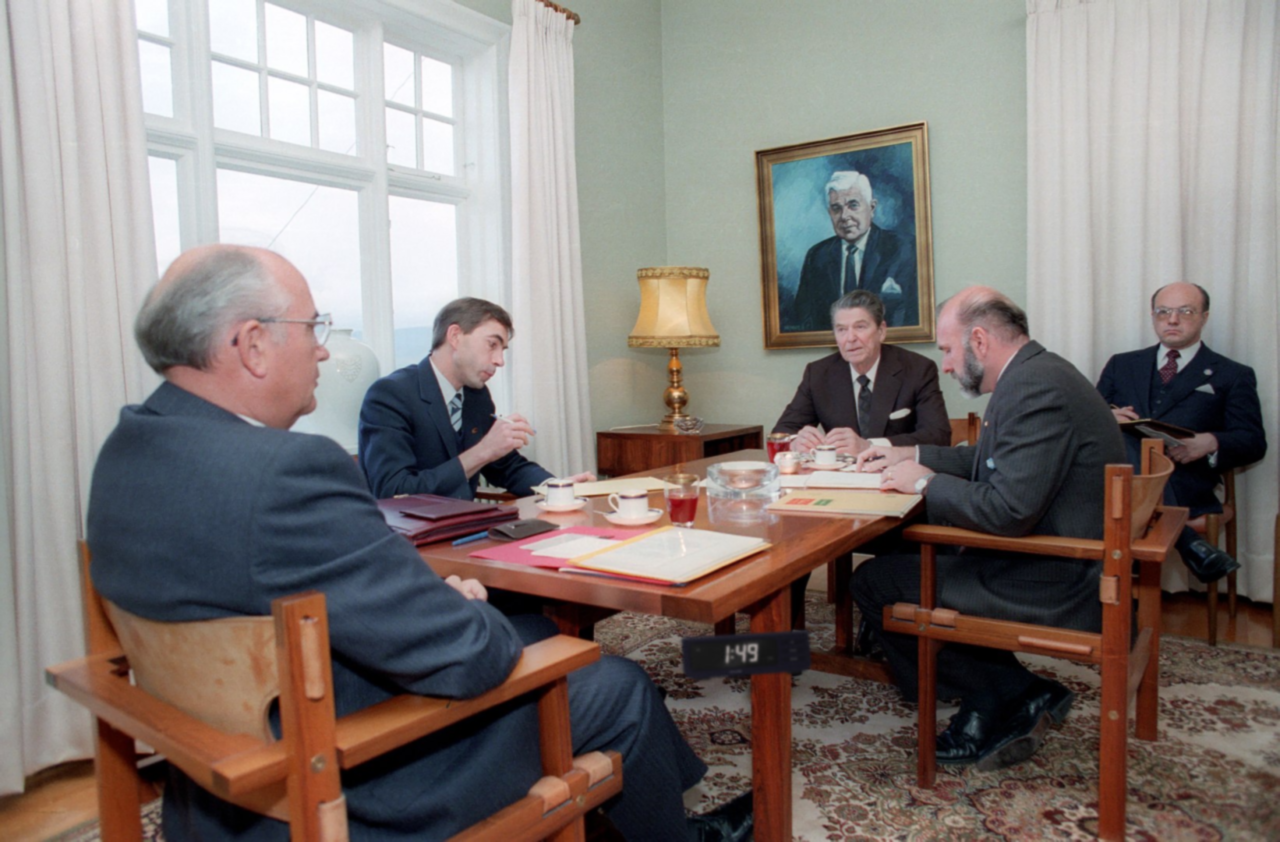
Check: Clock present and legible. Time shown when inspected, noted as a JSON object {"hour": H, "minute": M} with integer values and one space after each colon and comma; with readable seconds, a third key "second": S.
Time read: {"hour": 1, "minute": 49}
